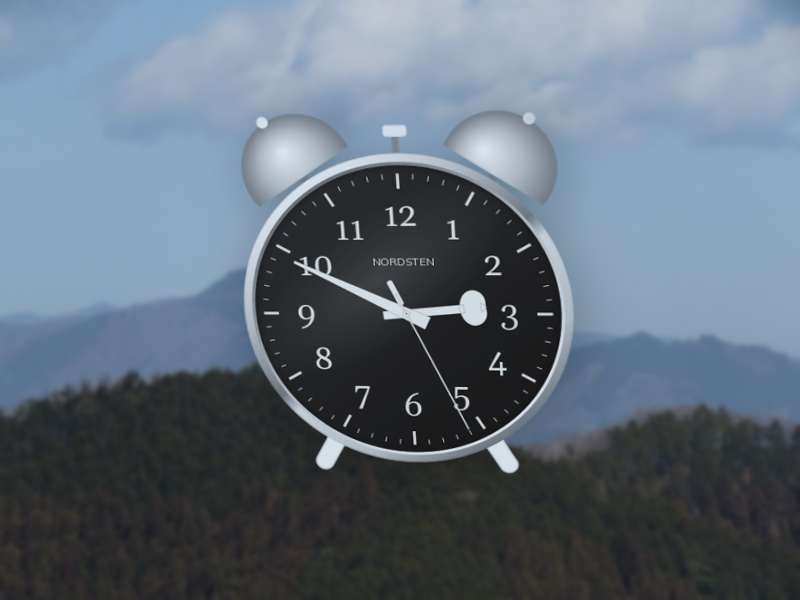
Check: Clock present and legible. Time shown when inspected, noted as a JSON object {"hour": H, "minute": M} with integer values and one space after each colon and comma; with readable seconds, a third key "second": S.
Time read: {"hour": 2, "minute": 49, "second": 26}
